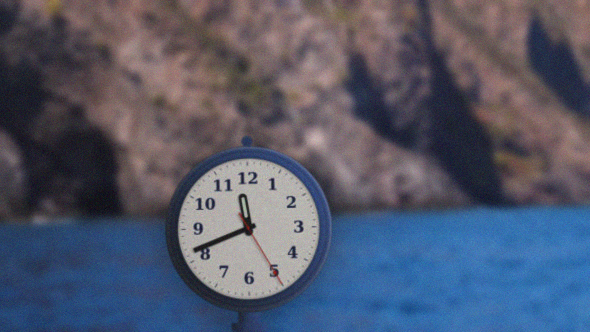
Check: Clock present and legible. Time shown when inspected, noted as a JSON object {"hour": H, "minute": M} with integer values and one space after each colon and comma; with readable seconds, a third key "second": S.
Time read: {"hour": 11, "minute": 41, "second": 25}
